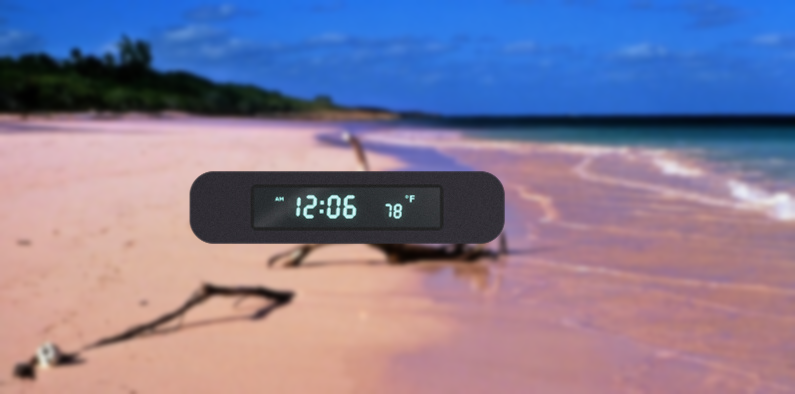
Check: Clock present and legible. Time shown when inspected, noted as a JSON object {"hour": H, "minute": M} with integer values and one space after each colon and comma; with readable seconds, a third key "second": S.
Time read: {"hour": 12, "minute": 6}
